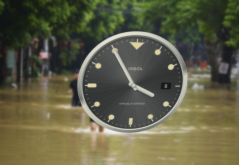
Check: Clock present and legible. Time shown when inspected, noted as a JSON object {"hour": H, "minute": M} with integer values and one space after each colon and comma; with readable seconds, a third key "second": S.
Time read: {"hour": 3, "minute": 55}
